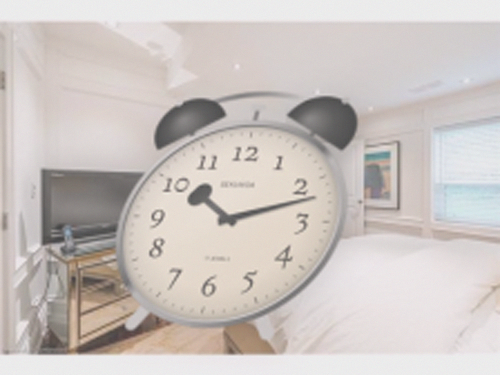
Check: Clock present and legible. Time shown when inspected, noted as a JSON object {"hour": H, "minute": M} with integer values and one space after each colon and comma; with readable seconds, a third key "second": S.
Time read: {"hour": 10, "minute": 12}
